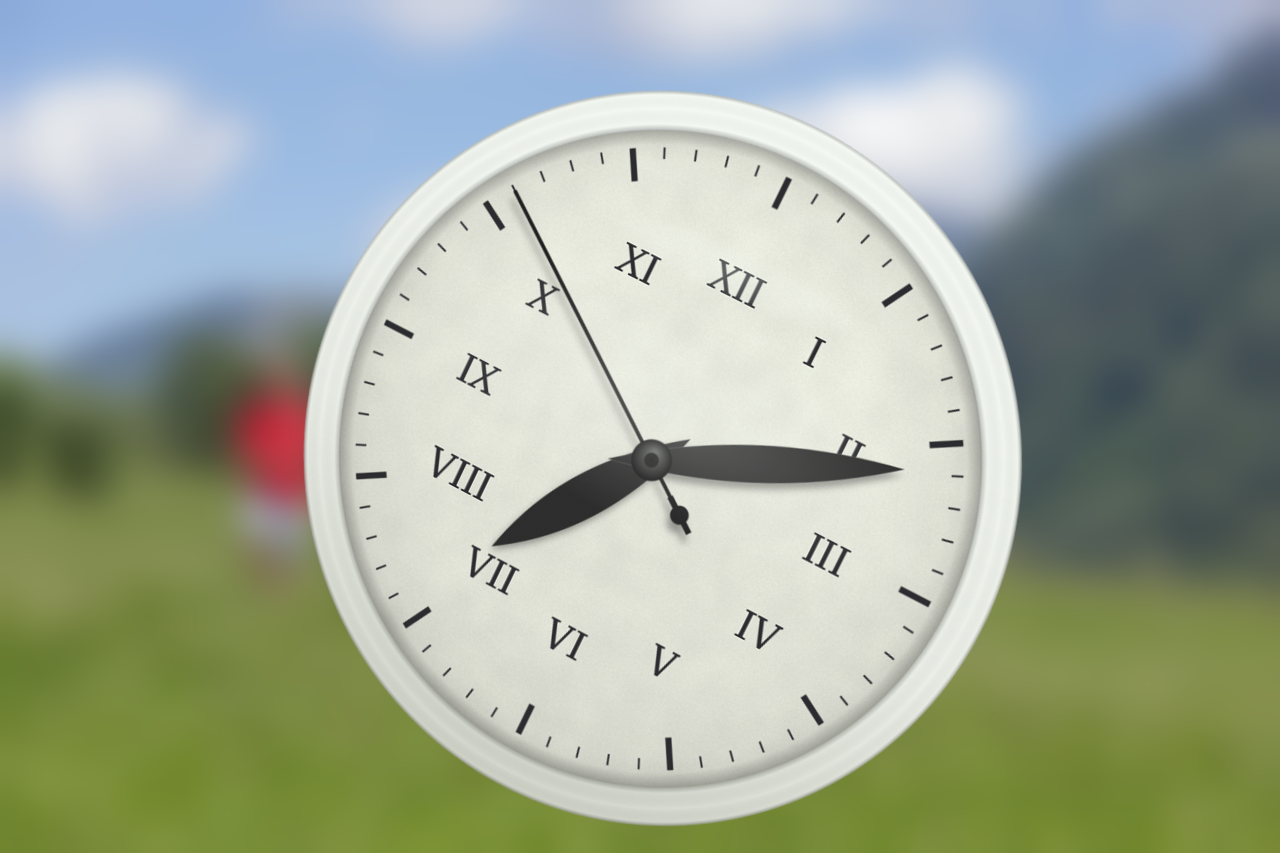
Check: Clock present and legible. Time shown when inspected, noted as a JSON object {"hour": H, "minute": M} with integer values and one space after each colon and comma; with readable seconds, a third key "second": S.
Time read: {"hour": 7, "minute": 10, "second": 51}
